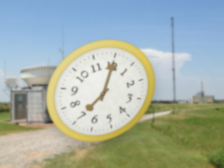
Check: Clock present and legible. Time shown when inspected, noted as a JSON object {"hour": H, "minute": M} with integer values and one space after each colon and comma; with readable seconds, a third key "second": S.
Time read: {"hour": 7, "minute": 0}
